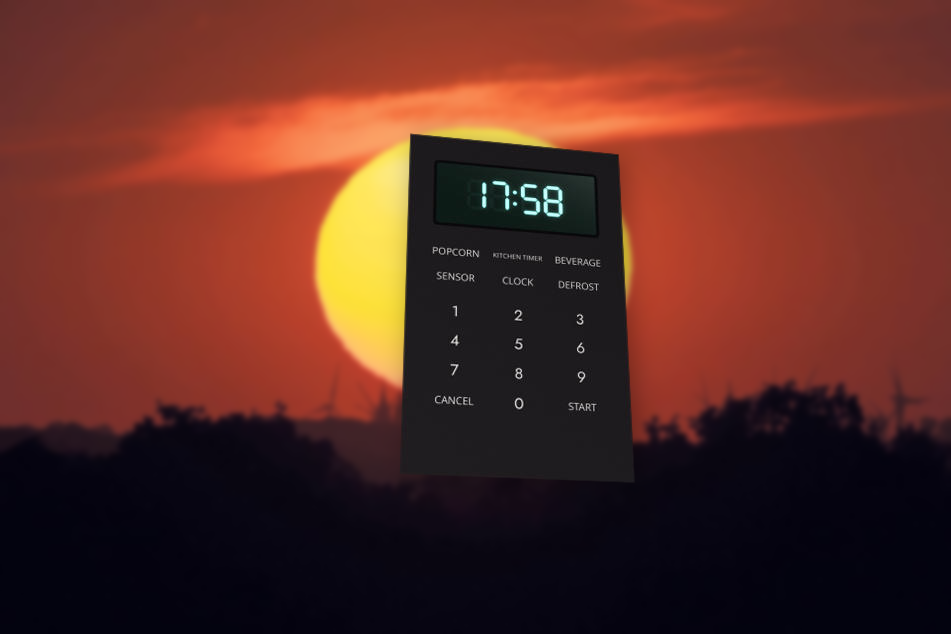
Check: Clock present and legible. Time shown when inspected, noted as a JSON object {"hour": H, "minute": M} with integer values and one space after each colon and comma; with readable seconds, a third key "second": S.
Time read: {"hour": 17, "minute": 58}
